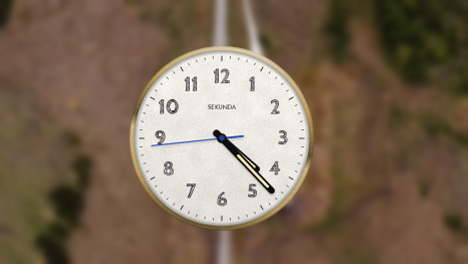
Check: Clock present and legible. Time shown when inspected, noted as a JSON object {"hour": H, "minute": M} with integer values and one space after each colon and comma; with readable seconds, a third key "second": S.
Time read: {"hour": 4, "minute": 22, "second": 44}
